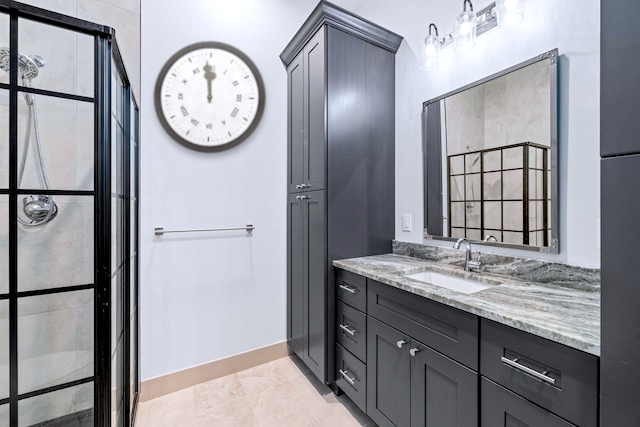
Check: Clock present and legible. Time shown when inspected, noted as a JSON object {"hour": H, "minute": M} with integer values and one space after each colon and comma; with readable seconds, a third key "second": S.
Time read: {"hour": 11, "minute": 59}
